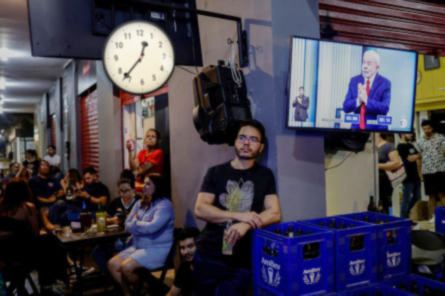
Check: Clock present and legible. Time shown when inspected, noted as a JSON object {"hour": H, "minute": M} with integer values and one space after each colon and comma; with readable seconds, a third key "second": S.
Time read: {"hour": 12, "minute": 37}
